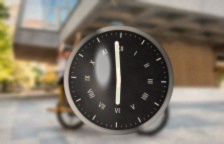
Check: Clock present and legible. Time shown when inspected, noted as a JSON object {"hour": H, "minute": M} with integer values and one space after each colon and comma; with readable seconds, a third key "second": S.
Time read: {"hour": 5, "minute": 59}
